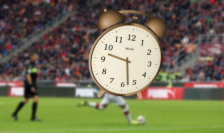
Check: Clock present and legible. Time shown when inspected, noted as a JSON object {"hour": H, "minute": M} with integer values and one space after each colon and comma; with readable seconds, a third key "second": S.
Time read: {"hour": 9, "minute": 28}
